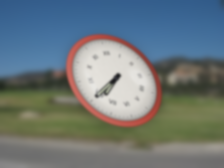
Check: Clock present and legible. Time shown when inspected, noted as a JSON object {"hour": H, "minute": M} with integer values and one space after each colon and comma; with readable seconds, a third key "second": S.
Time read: {"hour": 7, "minute": 40}
